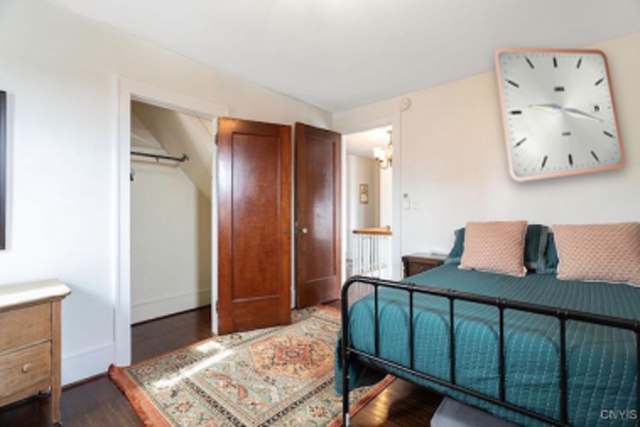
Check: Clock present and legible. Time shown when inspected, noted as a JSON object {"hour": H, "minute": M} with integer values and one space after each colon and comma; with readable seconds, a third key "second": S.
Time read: {"hour": 9, "minute": 18}
